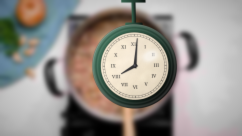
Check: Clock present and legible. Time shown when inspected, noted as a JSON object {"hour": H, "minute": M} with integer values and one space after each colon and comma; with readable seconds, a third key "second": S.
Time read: {"hour": 8, "minute": 1}
